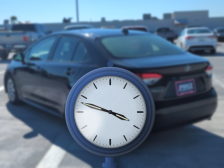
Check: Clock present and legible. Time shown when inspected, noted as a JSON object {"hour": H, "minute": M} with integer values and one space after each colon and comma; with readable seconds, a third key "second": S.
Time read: {"hour": 3, "minute": 48}
